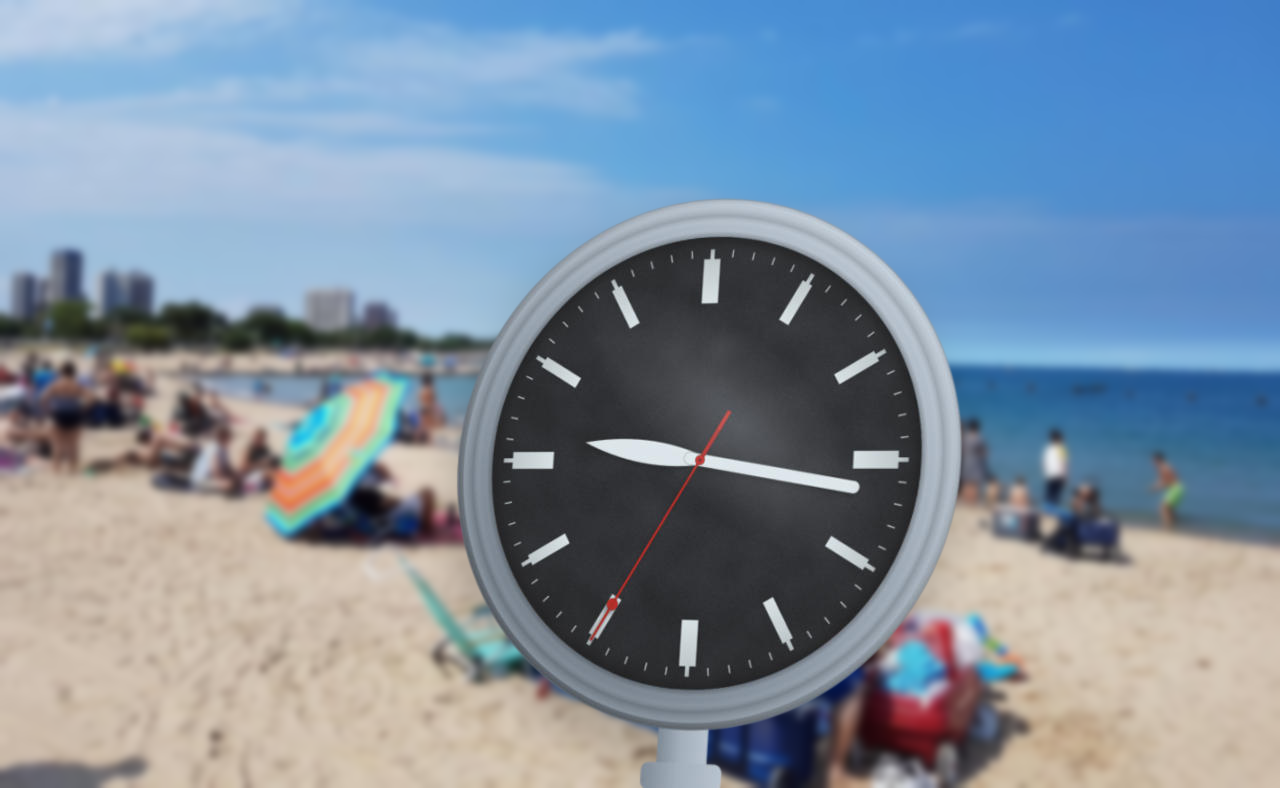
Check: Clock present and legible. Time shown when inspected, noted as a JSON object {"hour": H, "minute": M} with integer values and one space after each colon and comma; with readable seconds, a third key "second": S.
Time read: {"hour": 9, "minute": 16, "second": 35}
